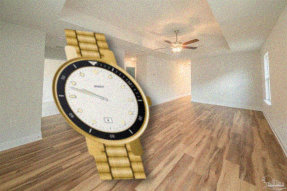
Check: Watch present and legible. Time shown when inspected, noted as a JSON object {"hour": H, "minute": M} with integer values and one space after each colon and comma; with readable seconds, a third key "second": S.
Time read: {"hour": 9, "minute": 48}
